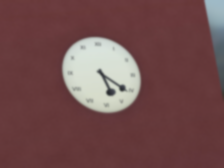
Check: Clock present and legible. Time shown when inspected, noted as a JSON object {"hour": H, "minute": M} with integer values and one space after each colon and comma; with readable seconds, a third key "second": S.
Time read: {"hour": 5, "minute": 21}
